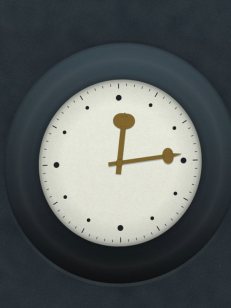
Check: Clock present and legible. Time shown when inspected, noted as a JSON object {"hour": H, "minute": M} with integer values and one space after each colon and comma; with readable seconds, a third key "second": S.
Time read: {"hour": 12, "minute": 14}
